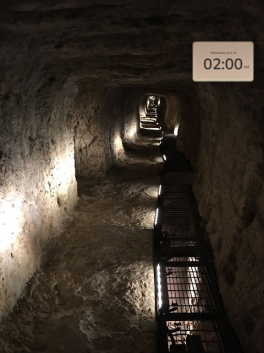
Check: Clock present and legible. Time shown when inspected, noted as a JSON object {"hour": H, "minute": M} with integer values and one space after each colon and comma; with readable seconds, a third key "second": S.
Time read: {"hour": 2, "minute": 0}
